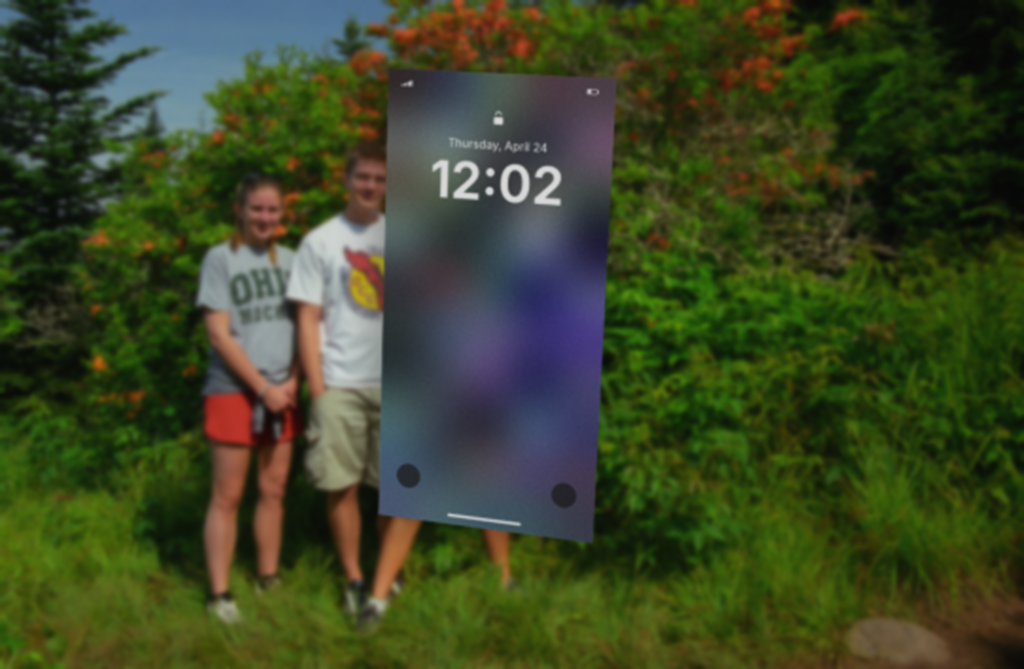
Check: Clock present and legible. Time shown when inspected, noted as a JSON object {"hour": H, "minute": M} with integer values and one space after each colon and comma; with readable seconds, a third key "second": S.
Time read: {"hour": 12, "minute": 2}
